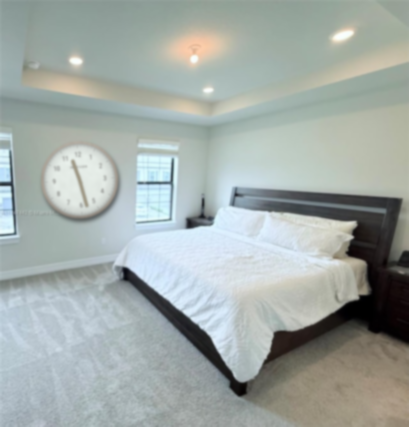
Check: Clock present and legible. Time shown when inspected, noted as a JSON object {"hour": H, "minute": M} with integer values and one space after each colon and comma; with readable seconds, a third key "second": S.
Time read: {"hour": 11, "minute": 28}
